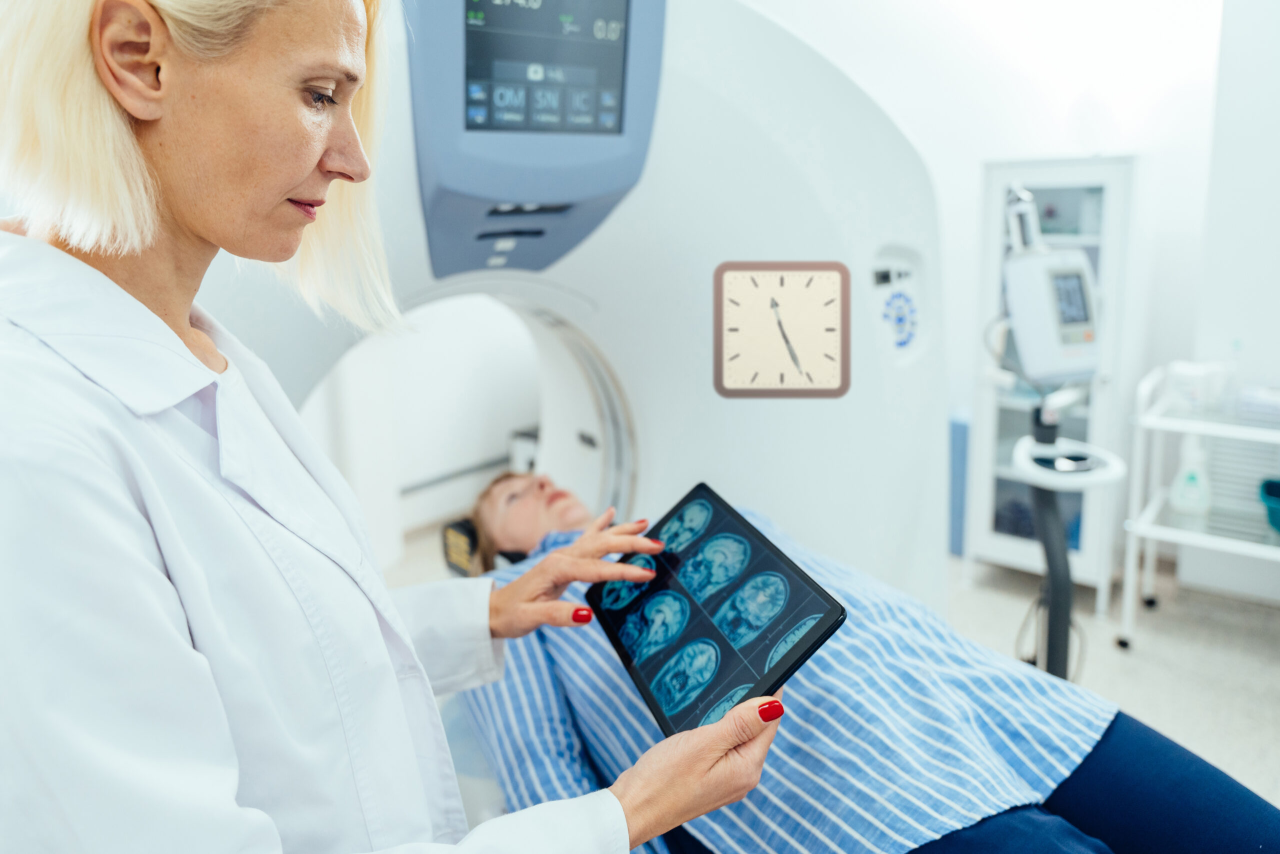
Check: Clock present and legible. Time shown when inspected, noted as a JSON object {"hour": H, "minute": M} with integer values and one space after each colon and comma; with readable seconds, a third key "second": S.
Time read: {"hour": 11, "minute": 26}
